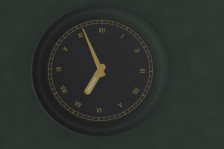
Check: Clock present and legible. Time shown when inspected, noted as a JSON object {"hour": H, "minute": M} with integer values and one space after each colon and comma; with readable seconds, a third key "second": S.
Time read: {"hour": 6, "minute": 56}
